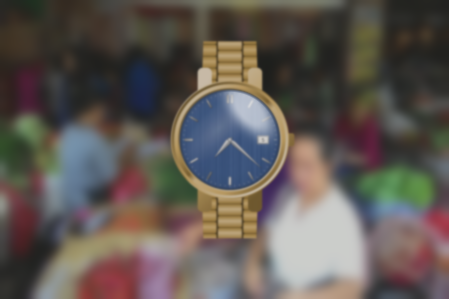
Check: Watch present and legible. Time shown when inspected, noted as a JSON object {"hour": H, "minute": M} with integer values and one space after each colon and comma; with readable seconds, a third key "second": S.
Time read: {"hour": 7, "minute": 22}
